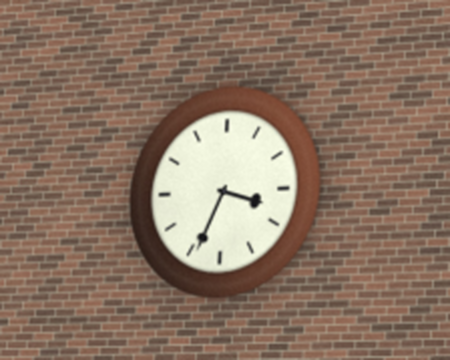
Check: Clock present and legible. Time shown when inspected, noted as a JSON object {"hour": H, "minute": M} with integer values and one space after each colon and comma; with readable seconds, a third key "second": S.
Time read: {"hour": 3, "minute": 34}
